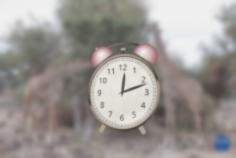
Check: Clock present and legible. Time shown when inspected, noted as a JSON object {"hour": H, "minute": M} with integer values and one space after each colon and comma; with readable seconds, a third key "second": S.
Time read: {"hour": 12, "minute": 12}
